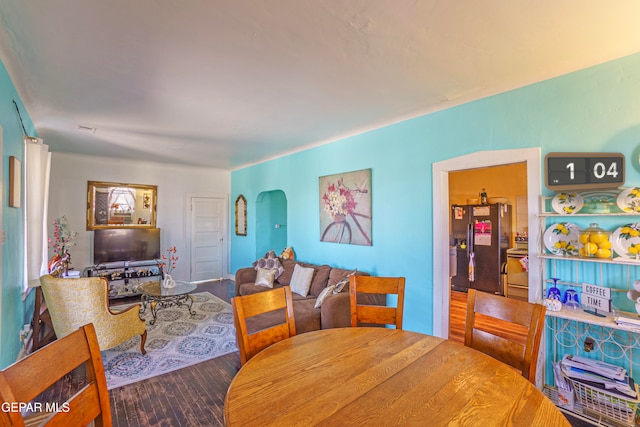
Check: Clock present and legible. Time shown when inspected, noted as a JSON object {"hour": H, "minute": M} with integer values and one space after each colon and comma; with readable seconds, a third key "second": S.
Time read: {"hour": 1, "minute": 4}
